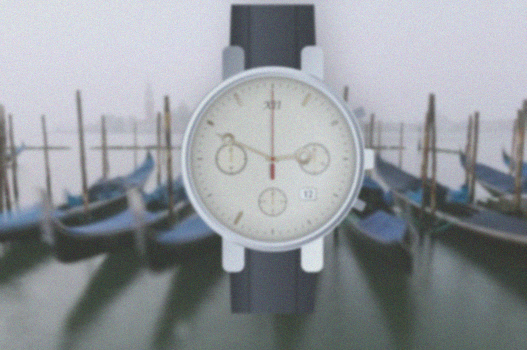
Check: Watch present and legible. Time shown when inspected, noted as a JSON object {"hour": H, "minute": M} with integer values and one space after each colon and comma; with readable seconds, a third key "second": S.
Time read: {"hour": 2, "minute": 49}
